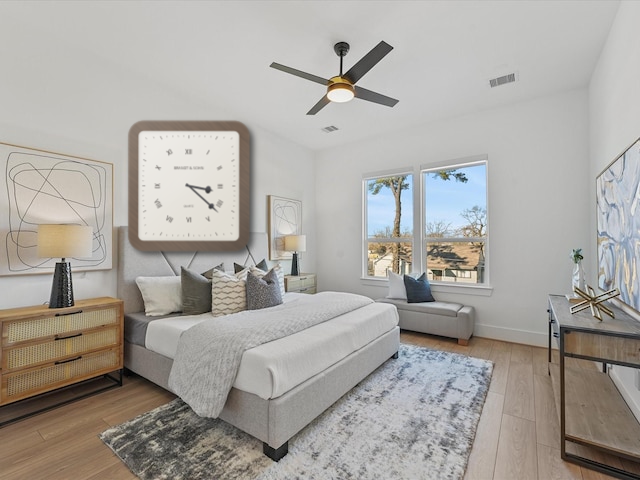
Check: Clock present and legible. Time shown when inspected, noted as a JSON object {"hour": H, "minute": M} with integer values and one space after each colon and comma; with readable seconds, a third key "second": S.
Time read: {"hour": 3, "minute": 22}
